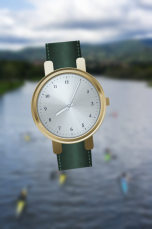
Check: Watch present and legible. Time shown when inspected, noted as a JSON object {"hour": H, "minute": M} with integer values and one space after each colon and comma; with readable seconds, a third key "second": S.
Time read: {"hour": 8, "minute": 5}
